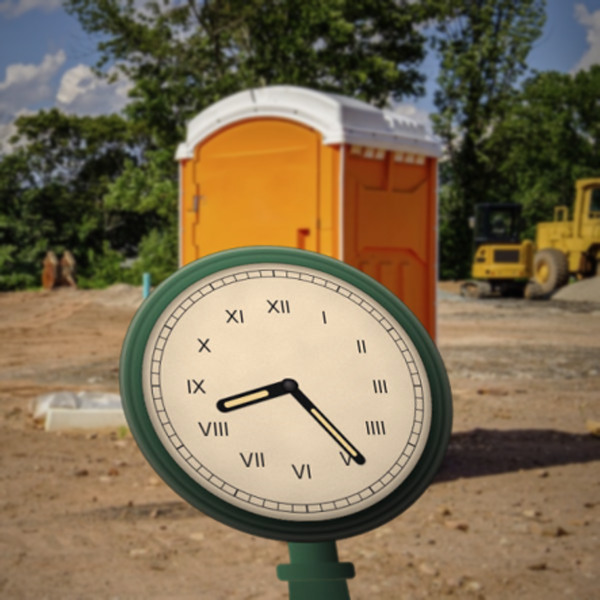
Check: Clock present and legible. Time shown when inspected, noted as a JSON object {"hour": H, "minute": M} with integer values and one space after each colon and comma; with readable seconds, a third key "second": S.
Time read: {"hour": 8, "minute": 24}
